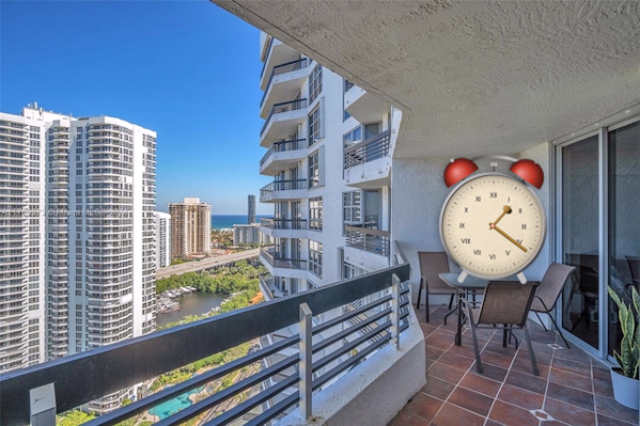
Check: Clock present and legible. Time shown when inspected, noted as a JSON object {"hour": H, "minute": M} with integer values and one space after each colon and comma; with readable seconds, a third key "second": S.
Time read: {"hour": 1, "minute": 21}
